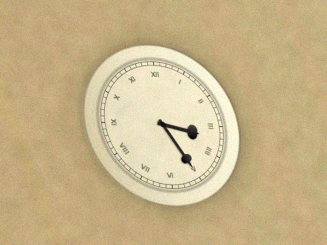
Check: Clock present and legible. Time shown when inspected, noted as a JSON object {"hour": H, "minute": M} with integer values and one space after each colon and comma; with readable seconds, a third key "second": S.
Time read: {"hour": 3, "minute": 25}
